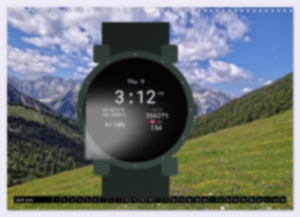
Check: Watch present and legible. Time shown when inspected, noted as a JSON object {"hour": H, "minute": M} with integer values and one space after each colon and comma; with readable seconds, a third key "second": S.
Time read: {"hour": 3, "minute": 12}
